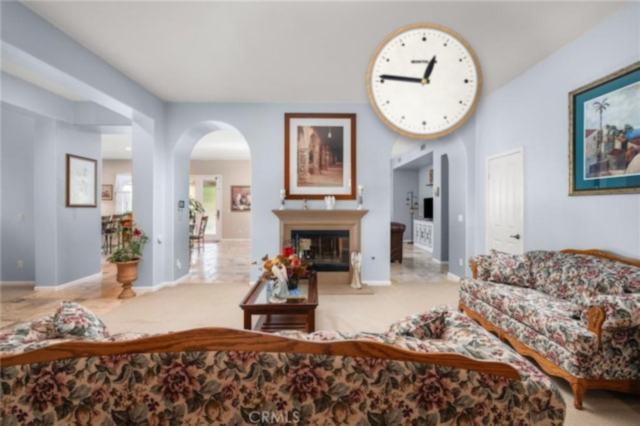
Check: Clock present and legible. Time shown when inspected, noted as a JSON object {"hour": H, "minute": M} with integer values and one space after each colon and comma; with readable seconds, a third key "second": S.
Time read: {"hour": 12, "minute": 46}
